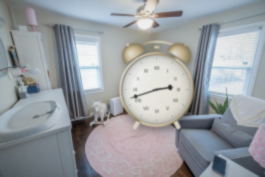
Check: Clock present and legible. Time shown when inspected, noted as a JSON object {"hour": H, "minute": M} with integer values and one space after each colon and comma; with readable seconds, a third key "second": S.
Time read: {"hour": 2, "minute": 42}
